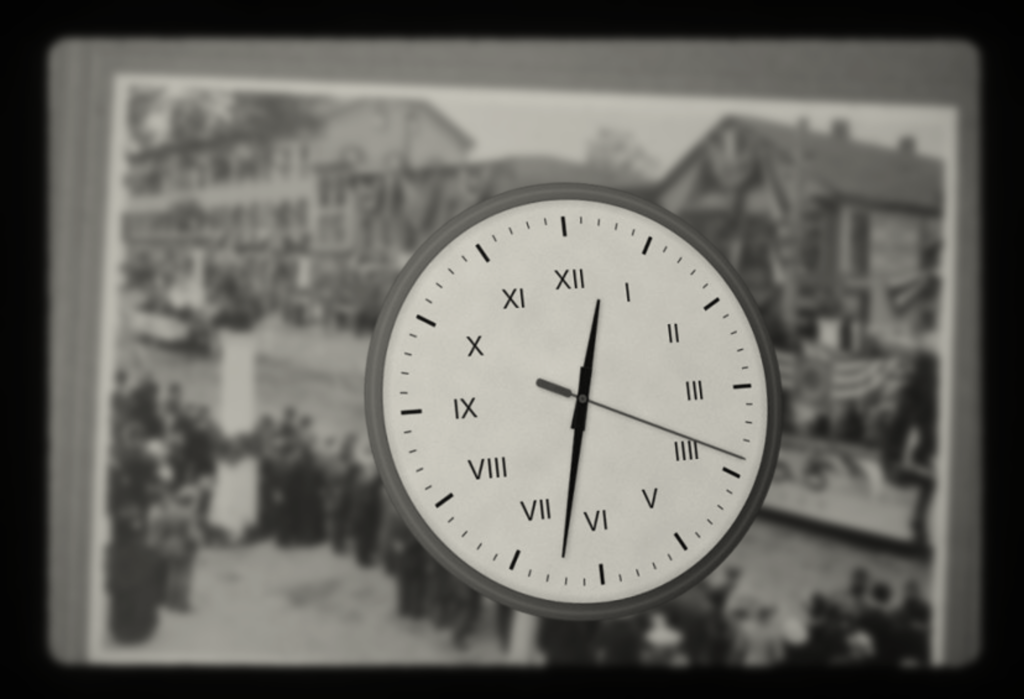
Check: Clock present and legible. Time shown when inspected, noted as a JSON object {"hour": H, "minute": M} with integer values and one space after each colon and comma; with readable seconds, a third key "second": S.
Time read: {"hour": 12, "minute": 32, "second": 19}
